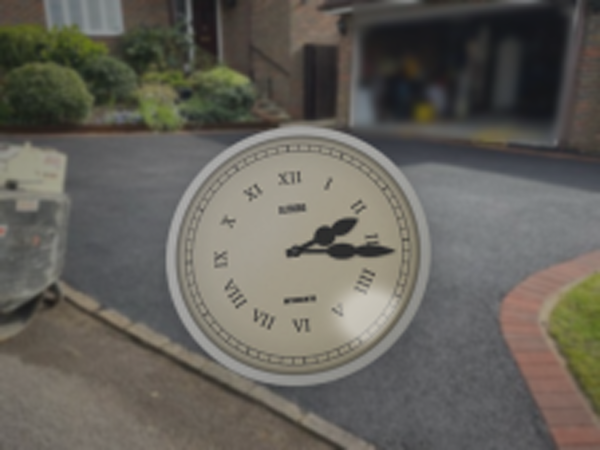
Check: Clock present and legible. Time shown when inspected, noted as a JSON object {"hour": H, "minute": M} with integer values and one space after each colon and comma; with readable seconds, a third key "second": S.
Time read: {"hour": 2, "minute": 16}
